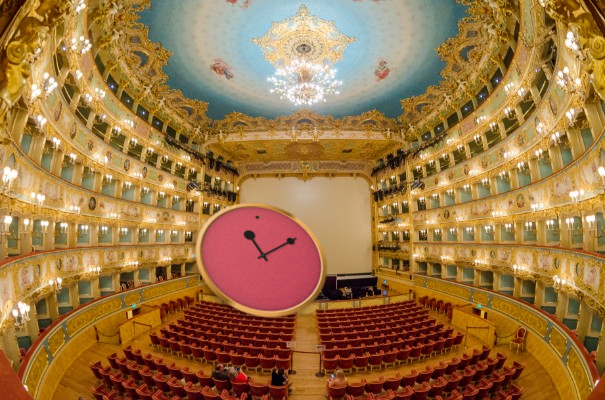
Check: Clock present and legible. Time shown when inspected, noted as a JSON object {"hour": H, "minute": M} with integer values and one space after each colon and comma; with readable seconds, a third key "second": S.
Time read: {"hour": 11, "minute": 10}
